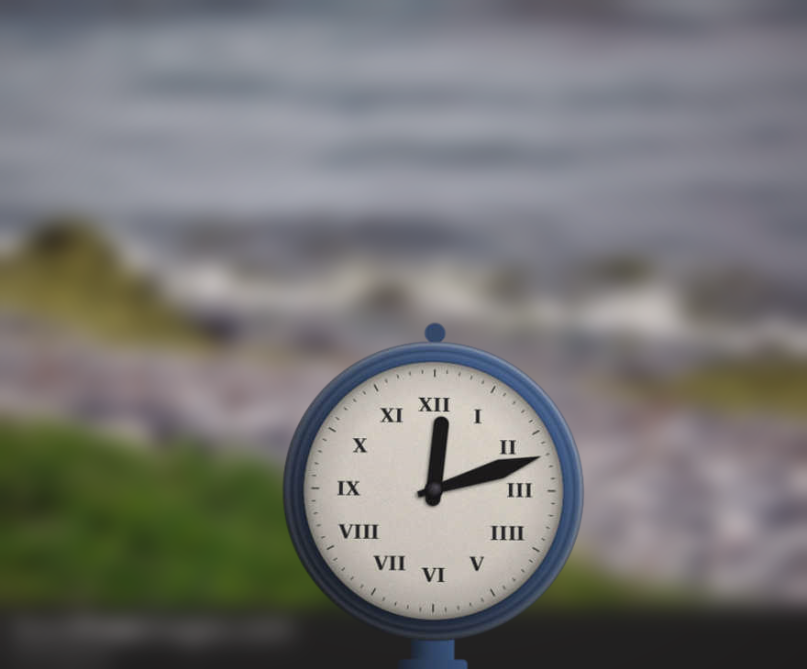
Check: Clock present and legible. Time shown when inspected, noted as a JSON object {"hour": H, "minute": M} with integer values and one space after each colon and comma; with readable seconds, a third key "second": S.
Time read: {"hour": 12, "minute": 12}
